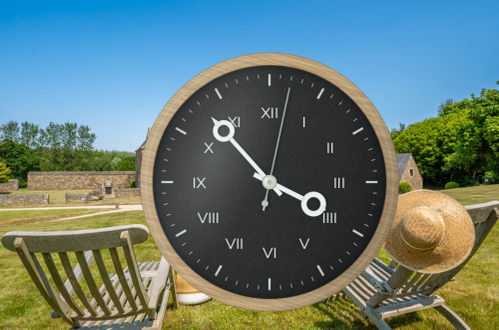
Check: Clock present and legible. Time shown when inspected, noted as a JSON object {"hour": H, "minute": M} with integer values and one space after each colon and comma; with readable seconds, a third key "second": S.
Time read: {"hour": 3, "minute": 53, "second": 2}
